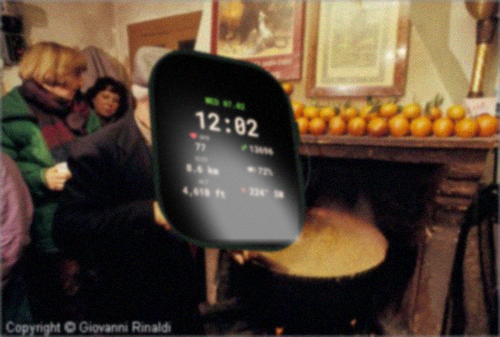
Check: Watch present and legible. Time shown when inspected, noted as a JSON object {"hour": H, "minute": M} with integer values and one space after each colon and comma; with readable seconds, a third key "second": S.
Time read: {"hour": 12, "minute": 2}
